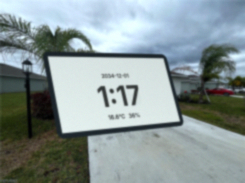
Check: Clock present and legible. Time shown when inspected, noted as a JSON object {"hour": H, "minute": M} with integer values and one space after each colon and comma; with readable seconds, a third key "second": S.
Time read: {"hour": 1, "minute": 17}
